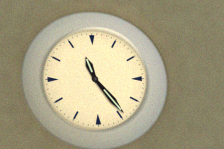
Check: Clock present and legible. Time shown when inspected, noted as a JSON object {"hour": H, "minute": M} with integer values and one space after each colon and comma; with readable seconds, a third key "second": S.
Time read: {"hour": 11, "minute": 24}
